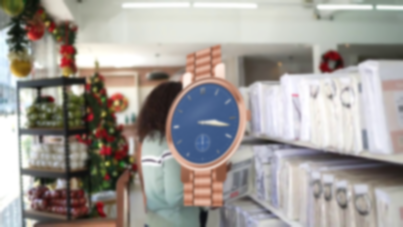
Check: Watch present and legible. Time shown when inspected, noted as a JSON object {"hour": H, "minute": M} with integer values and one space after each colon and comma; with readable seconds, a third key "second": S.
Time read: {"hour": 3, "minute": 17}
